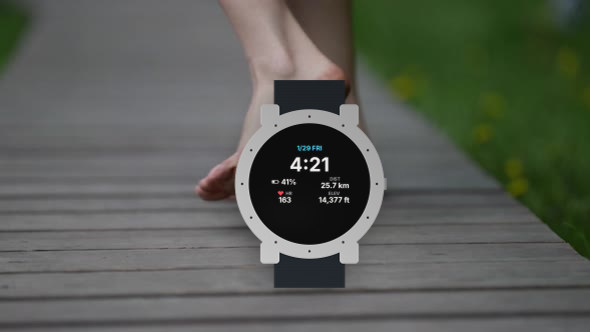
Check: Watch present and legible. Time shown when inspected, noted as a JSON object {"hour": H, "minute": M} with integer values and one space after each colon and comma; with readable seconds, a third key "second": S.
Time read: {"hour": 4, "minute": 21}
